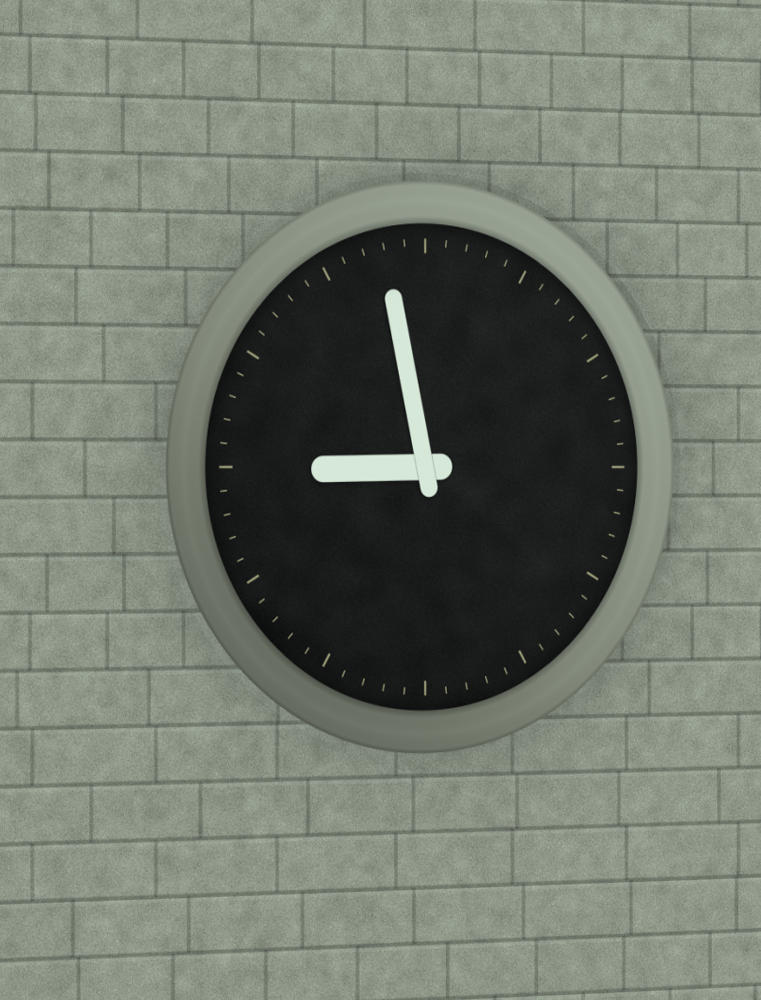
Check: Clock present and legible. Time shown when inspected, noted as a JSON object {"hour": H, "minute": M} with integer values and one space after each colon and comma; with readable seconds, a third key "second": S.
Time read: {"hour": 8, "minute": 58}
